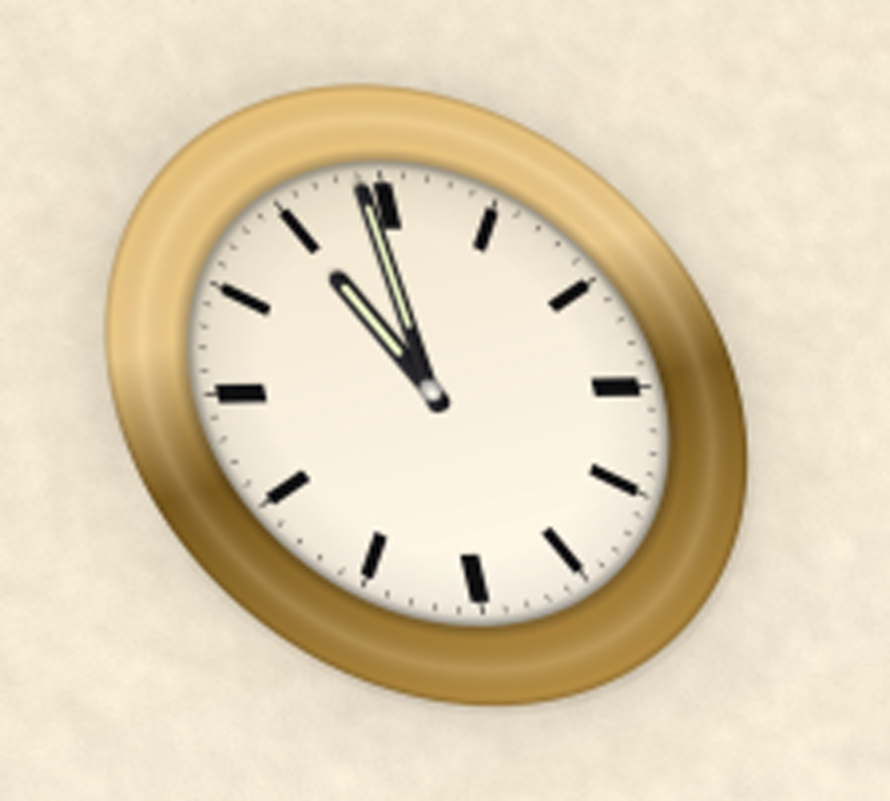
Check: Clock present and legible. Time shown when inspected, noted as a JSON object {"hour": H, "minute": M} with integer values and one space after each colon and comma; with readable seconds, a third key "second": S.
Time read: {"hour": 10, "minute": 59}
